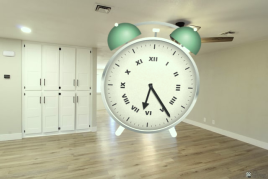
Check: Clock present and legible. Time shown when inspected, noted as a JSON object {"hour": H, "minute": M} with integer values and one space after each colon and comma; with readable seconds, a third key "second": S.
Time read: {"hour": 6, "minute": 24}
